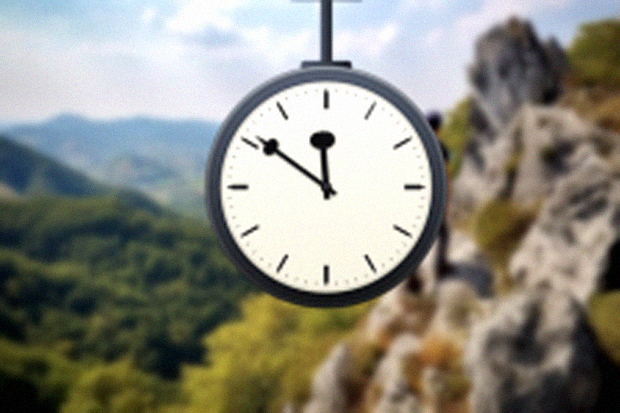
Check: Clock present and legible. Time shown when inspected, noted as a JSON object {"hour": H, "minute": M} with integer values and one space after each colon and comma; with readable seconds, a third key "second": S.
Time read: {"hour": 11, "minute": 51}
